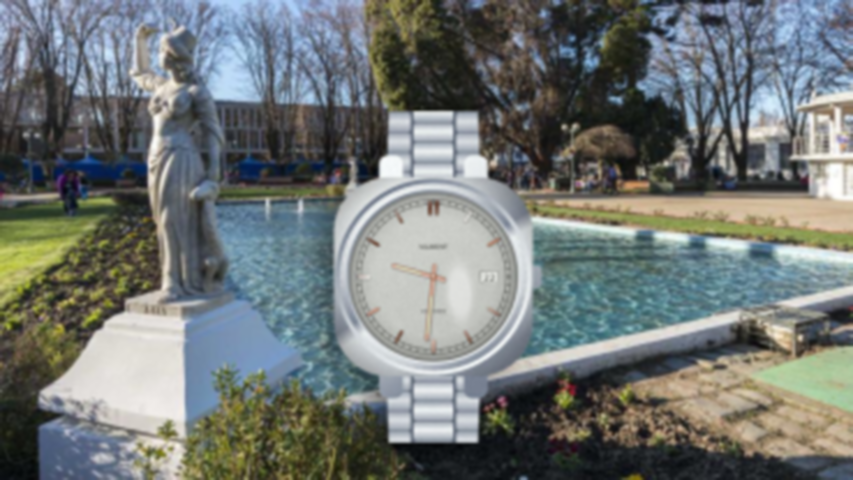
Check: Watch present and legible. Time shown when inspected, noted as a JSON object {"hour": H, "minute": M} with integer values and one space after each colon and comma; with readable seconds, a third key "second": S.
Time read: {"hour": 9, "minute": 31}
